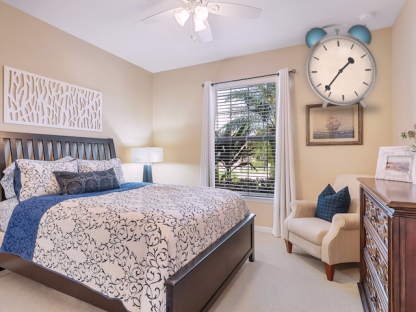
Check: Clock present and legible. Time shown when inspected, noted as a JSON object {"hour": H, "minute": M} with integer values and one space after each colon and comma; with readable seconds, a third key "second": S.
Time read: {"hour": 1, "minute": 37}
